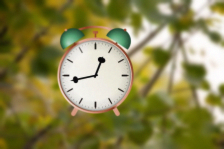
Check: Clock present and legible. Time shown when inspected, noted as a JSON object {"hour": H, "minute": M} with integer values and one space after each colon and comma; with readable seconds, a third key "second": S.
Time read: {"hour": 12, "minute": 43}
